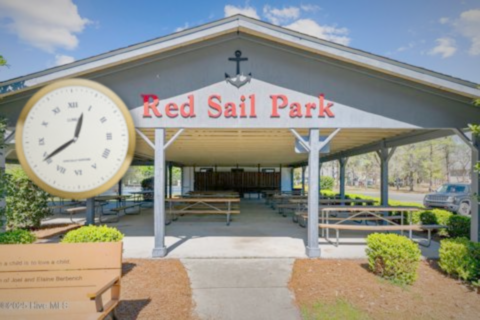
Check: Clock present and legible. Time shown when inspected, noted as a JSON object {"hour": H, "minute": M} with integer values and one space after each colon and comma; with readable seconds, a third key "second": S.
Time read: {"hour": 12, "minute": 40}
